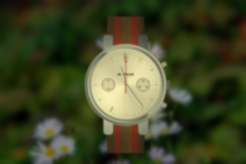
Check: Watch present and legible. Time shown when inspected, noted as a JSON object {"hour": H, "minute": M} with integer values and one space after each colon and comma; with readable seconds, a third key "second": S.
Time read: {"hour": 11, "minute": 24}
